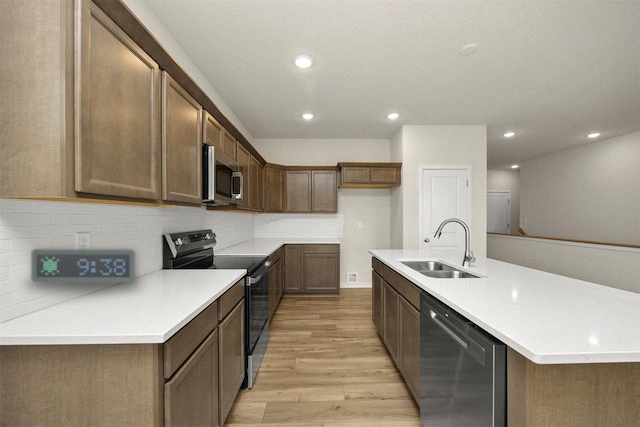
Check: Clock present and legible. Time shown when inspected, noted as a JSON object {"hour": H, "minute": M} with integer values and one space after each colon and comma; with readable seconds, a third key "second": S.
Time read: {"hour": 9, "minute": 38}
